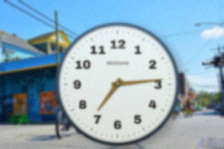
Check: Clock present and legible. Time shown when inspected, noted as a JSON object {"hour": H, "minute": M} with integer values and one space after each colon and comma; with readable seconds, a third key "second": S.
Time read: {"hour": 7, "minute": 14}
